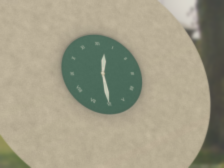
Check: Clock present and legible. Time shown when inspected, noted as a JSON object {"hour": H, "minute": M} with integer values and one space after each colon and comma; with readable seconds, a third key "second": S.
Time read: {"hour": 12, "minute": 30}
